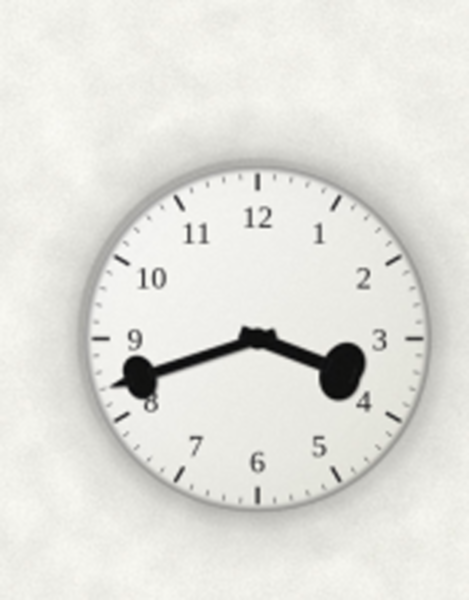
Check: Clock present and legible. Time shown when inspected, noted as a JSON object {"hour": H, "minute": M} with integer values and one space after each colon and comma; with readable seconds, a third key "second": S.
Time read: {"hour": 3, "minute": 42}
